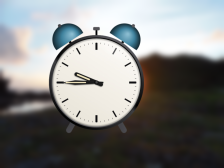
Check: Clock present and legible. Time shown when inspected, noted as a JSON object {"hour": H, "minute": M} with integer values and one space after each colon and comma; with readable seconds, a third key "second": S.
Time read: {"hour": 9, "minute": 45}
